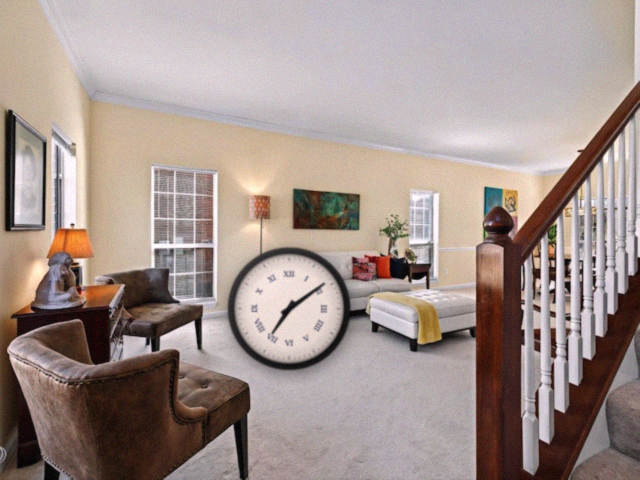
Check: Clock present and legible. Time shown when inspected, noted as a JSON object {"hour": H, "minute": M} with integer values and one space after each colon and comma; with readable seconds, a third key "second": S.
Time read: {"hour": 7, "minute": 9}
